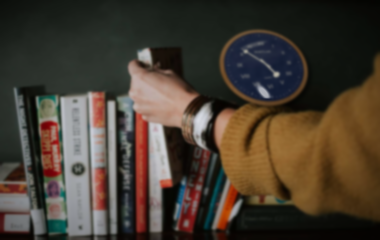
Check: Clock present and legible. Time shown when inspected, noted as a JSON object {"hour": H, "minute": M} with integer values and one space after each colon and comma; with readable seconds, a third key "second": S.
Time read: {"hour": 4, "minute": 52}
